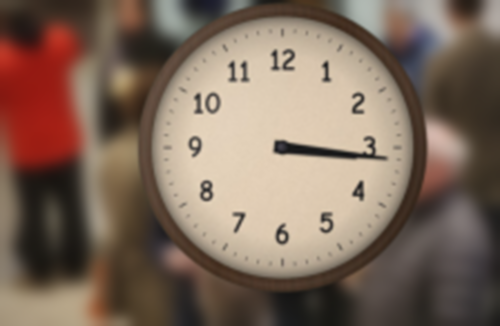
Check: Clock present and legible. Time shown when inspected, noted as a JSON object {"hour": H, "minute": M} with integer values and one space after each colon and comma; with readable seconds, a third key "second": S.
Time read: {"hour": 3, "minute": 16}
